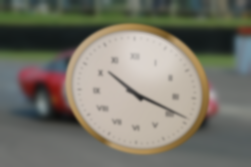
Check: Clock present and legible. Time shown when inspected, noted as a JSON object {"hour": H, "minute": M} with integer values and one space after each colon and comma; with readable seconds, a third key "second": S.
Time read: {"hour": 10, "minute": 19}
